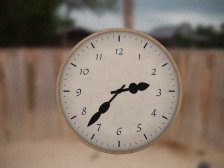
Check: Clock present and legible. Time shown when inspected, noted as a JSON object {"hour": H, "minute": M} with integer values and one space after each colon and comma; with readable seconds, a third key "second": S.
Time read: {"hour": 2, "minute": 37}
